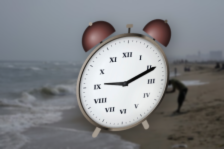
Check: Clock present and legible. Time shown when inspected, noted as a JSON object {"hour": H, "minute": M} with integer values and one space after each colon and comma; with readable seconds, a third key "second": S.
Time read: {"hour": 9, "minute": 11}
